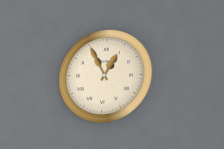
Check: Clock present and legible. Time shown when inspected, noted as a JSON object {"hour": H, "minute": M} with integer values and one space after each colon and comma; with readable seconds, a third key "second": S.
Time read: {"hour": 12, "minute": 55}
